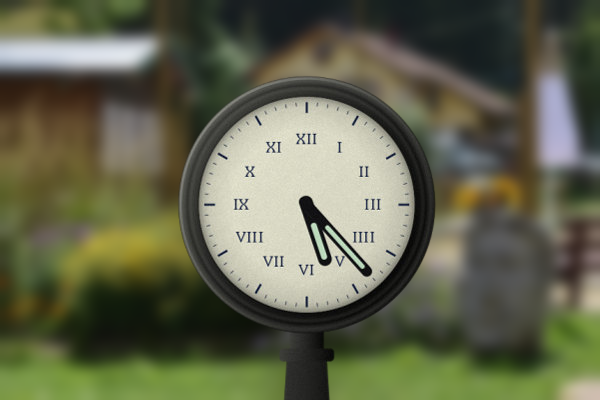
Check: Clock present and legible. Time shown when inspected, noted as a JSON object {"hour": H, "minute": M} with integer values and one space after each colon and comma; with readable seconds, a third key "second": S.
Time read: {"hour": 5, "minute": 23}
